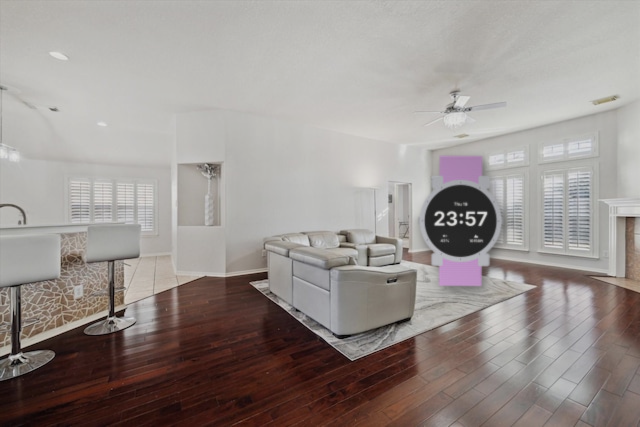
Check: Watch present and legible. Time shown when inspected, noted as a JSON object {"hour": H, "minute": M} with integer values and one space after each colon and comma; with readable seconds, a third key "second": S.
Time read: {"hour": 23, "minute": 57}
